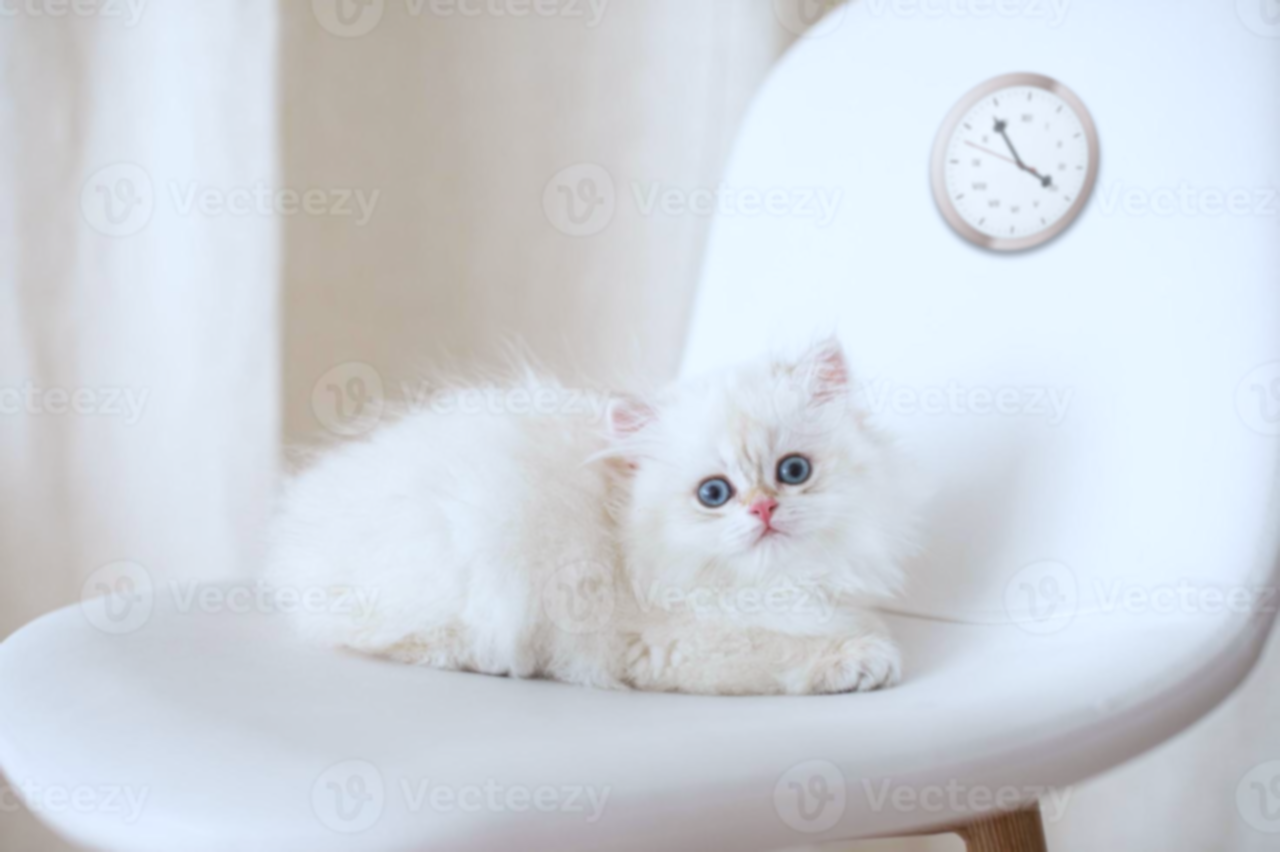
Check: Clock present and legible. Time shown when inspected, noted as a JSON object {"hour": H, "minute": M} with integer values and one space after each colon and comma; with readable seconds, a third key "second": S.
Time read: {"hour": 3, "minute": 53, "second": 48}
